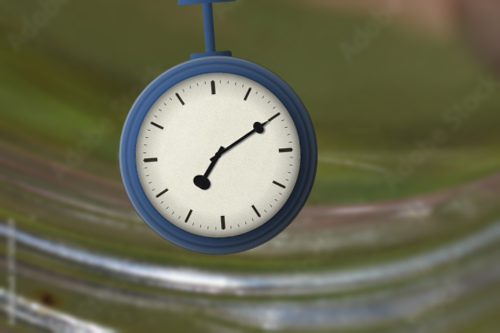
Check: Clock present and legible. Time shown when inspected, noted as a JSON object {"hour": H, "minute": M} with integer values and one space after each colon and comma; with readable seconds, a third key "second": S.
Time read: {"hour": 7, "minute": 10}
